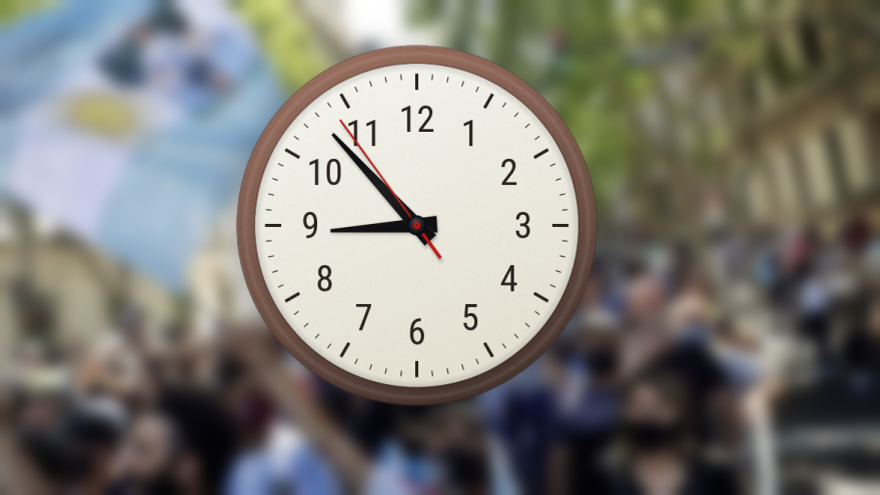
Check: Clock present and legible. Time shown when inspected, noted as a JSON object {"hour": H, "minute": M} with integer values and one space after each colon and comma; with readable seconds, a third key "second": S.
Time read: {"hour": 8, "minute": 52, "second": 54}
